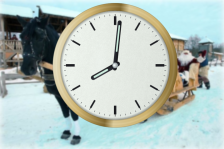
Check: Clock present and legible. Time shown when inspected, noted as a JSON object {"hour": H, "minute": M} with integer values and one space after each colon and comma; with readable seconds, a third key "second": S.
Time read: {"hour": 8, "minute": 1}
